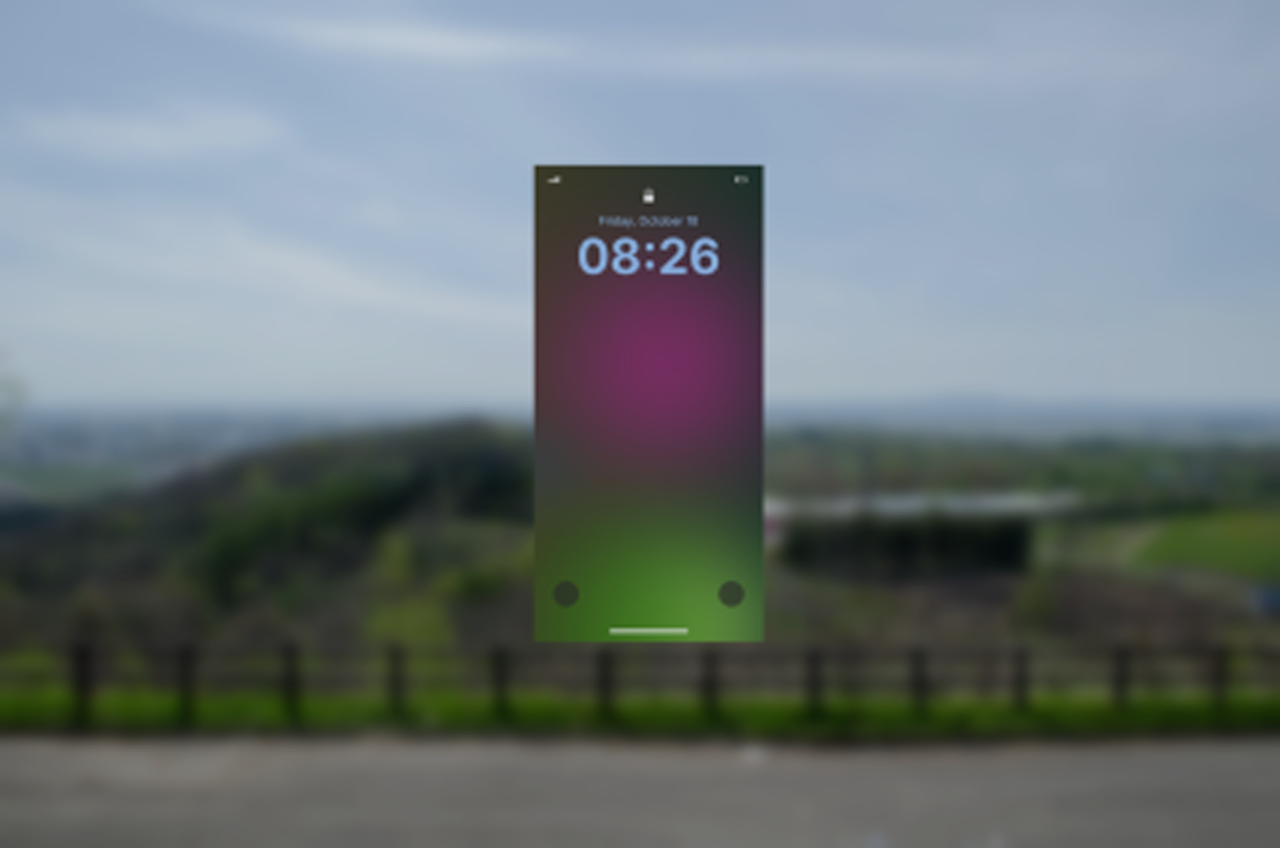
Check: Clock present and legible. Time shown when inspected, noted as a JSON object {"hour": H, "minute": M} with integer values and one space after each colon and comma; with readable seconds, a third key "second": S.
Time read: {"hour": 8, "minute": 26}
